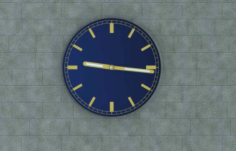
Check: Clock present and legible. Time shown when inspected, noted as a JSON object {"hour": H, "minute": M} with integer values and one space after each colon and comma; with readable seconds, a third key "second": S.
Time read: {"hour": 9, "minute": 16}
